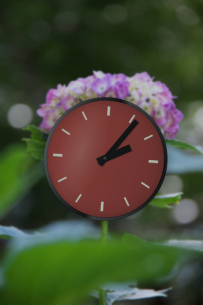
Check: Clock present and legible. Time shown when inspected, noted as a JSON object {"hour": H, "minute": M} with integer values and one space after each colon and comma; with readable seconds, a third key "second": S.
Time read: {"hour": 2, "minute": 6}
